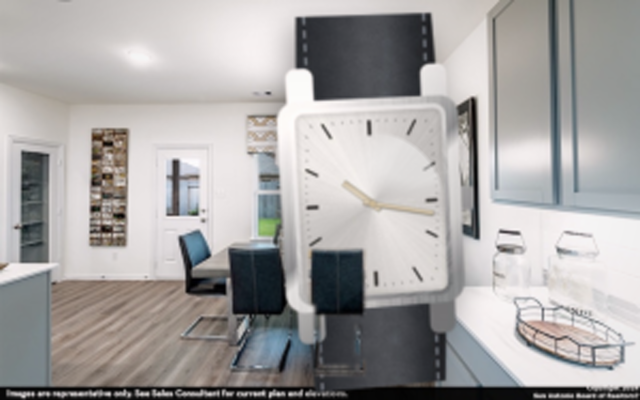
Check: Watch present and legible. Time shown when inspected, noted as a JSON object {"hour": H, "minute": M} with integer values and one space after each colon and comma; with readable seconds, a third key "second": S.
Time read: {"hour": 10, "minute": 17}
